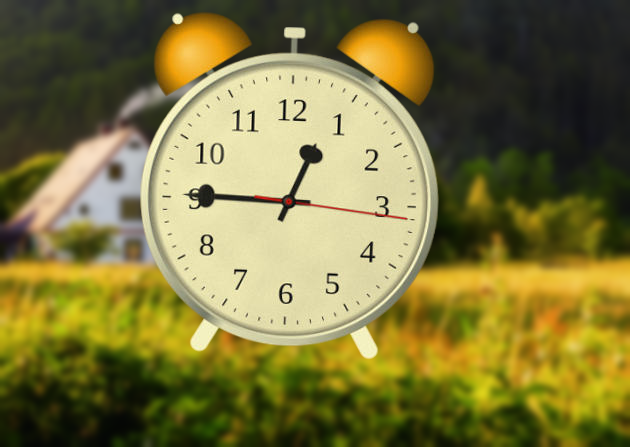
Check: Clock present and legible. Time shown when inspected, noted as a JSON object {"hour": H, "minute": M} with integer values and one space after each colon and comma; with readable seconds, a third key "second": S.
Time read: {"hour": 12, "minute": 45, "second": 16}
